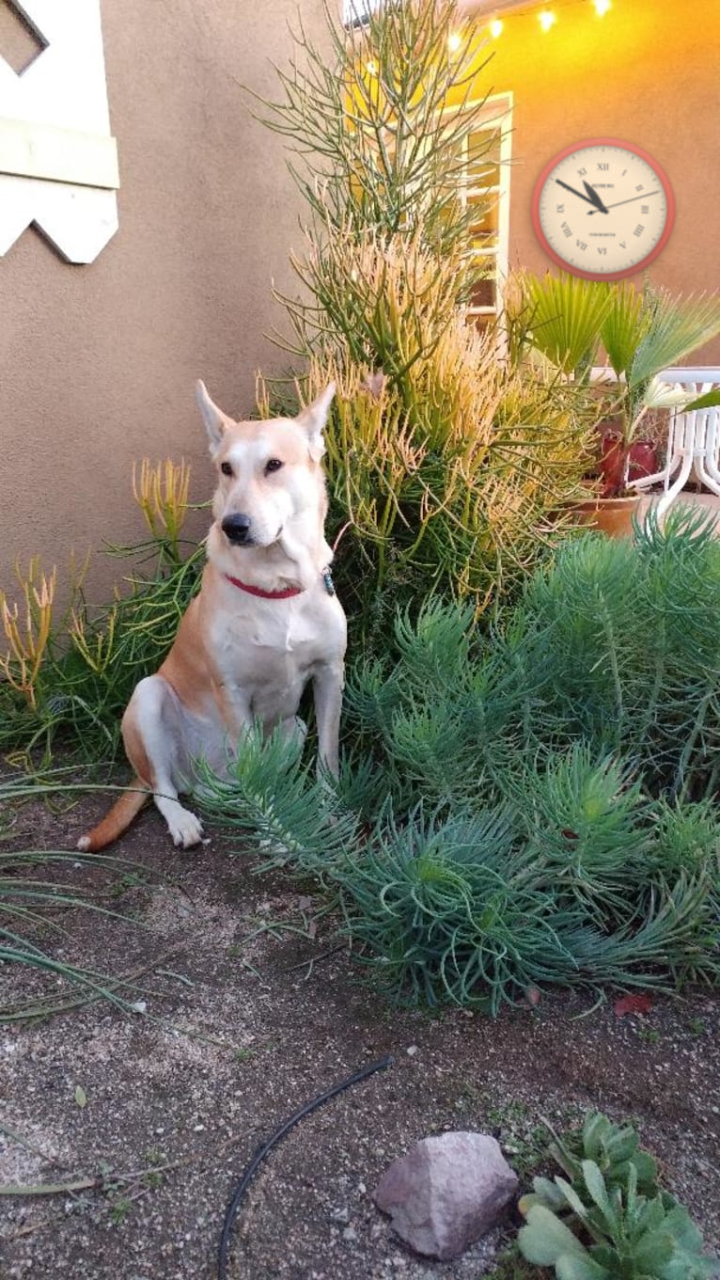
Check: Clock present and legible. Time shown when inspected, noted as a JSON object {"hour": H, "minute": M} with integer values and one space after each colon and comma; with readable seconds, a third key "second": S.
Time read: {"hour": 10, "minute": 50, "second": 12}
